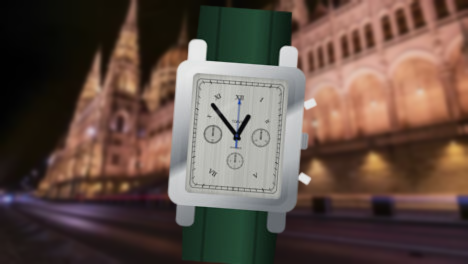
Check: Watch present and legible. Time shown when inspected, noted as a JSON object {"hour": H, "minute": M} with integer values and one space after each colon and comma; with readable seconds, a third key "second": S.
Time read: {"hour": 12, "minute": 53}
